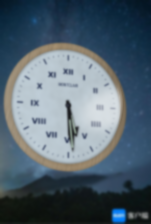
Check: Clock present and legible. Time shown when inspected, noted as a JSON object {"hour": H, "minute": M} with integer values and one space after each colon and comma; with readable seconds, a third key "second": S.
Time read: {"hour": 5, "minute": 29}
